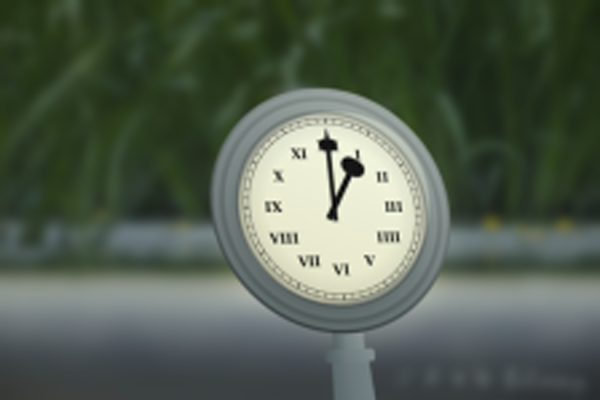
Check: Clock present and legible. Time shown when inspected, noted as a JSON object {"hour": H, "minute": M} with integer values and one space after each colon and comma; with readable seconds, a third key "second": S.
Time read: {"hour": 1, "minute": 0}
